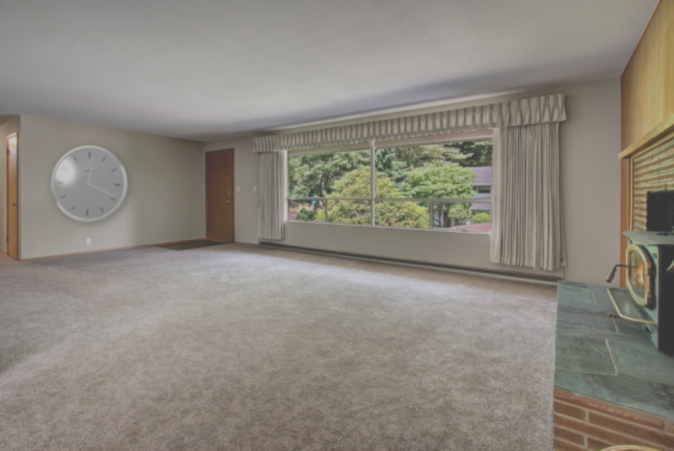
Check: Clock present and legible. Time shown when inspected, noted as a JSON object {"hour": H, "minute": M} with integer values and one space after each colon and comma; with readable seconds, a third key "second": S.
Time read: {"hour": 12, "minute": 19}
